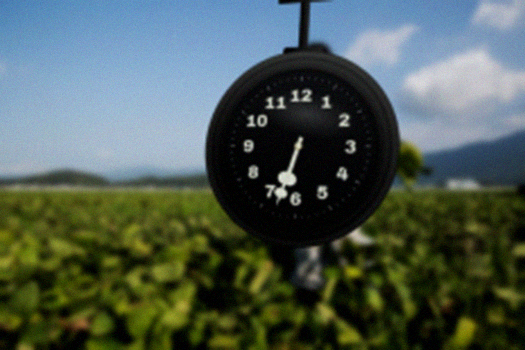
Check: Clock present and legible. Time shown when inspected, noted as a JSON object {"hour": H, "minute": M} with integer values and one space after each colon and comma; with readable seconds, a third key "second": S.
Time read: {"hour": 6, "minute": 33}
